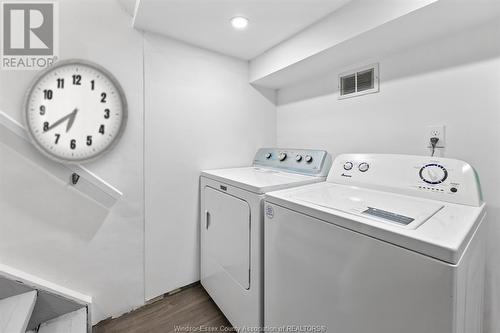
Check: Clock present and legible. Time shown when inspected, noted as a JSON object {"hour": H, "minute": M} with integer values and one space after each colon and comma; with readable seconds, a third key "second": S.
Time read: {"hour": 6, "minute": 39}
